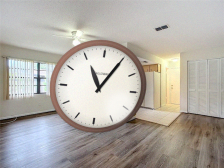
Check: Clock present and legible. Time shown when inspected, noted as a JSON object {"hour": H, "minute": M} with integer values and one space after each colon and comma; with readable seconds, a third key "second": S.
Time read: {"hour": 11, "minute": 5}
